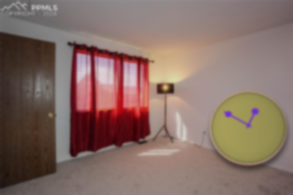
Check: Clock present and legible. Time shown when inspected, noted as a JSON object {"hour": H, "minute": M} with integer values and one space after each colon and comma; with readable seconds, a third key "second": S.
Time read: {"hour": 12, "minute": 50}
